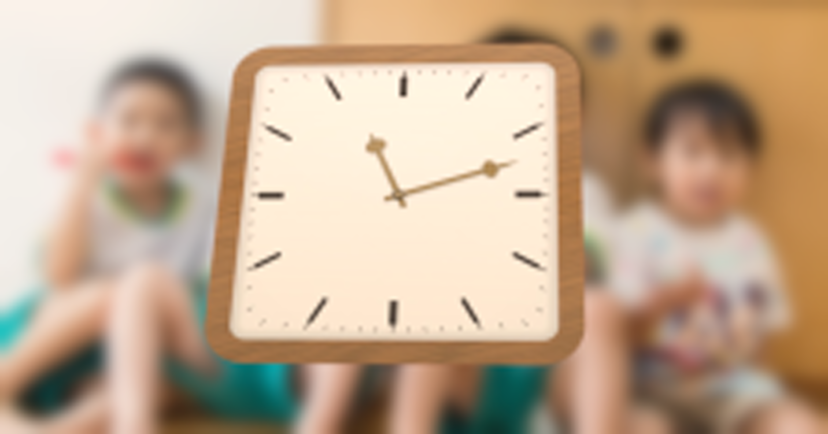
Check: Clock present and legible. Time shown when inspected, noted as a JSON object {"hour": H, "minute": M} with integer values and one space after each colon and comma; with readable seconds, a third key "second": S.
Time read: {"hour": 11, "minute": 12}
